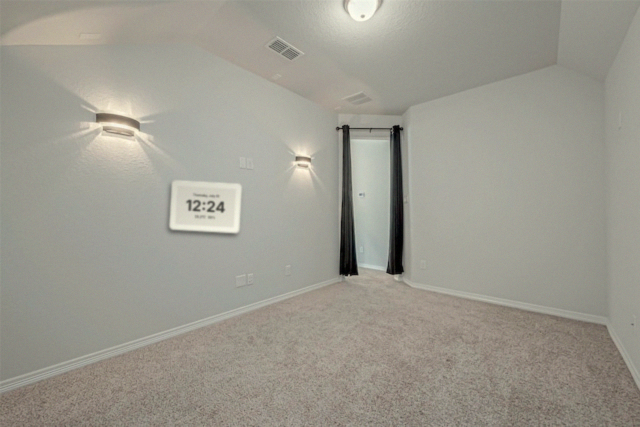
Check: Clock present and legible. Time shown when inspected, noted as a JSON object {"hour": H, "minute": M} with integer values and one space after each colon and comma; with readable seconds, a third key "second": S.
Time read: {"hour": 12, "minute": 24}
